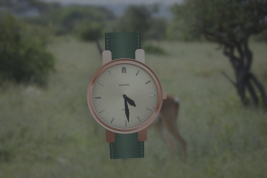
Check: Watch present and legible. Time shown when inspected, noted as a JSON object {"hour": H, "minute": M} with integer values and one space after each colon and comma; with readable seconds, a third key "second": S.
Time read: {"hour": 4, "minute": 29}
